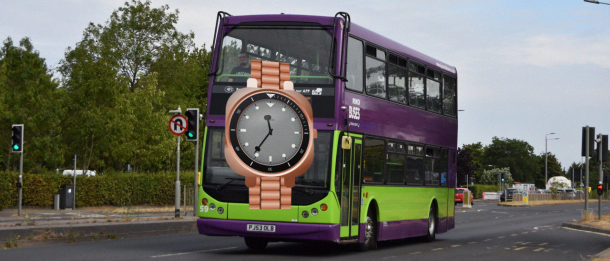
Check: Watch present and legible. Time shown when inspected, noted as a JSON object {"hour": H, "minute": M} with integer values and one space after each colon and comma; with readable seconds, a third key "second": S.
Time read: {"hour": 11, "minute": 36}
